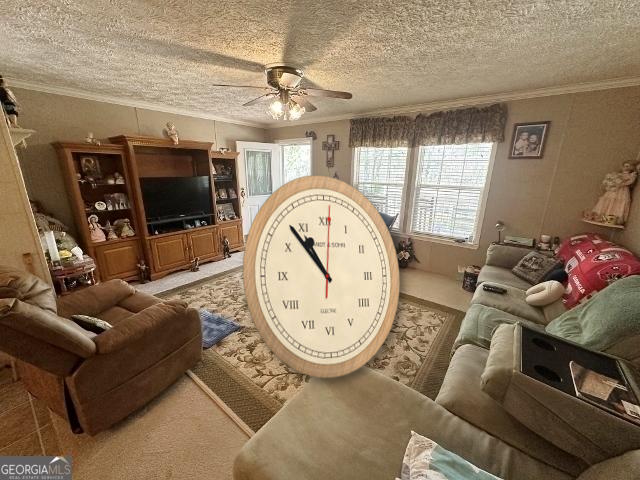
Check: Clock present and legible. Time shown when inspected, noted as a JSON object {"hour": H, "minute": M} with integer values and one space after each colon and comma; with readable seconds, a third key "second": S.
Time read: {"hour": 10, "minute": 53, "second": 1}
